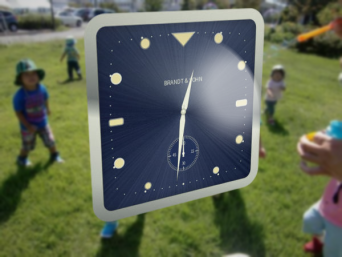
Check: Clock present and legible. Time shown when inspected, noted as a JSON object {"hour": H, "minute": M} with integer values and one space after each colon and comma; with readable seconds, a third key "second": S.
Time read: {"hour": 12, "minute": 31}
